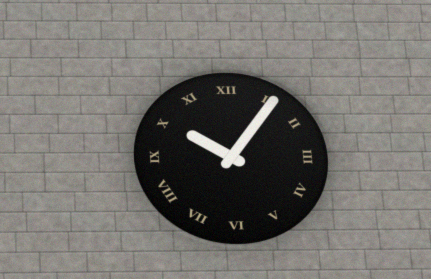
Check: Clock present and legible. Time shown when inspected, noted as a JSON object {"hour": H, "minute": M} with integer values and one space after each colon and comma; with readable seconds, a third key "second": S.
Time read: {"hour": 10, "minute": 6}
